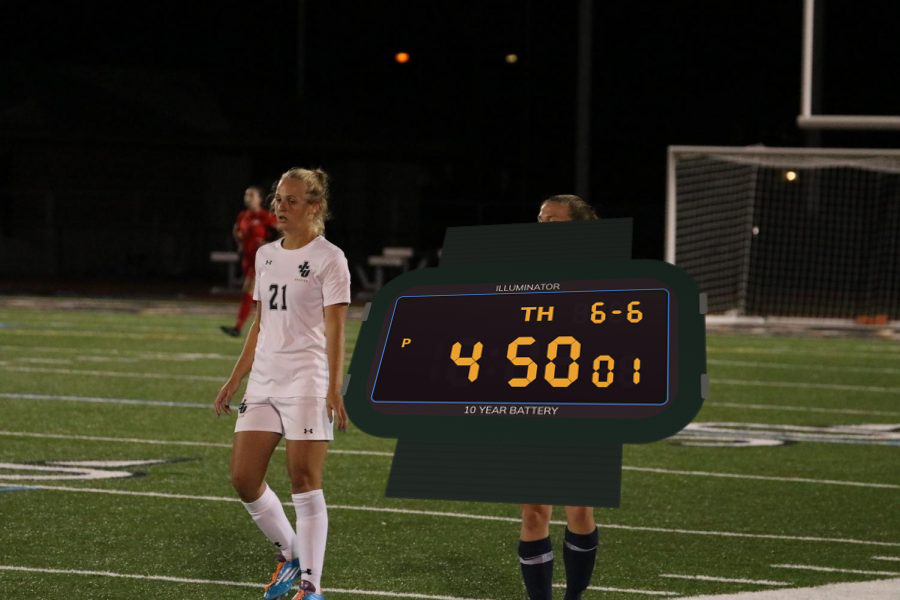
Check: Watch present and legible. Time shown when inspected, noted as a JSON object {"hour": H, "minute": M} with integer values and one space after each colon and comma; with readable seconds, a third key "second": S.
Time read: {"hour": 4, "minute": 50, "second": 1}
